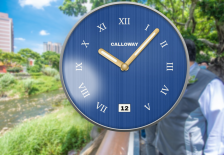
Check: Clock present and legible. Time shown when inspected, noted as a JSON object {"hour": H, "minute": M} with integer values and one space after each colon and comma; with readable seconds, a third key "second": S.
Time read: {"hour": 10, "minute": 7}
